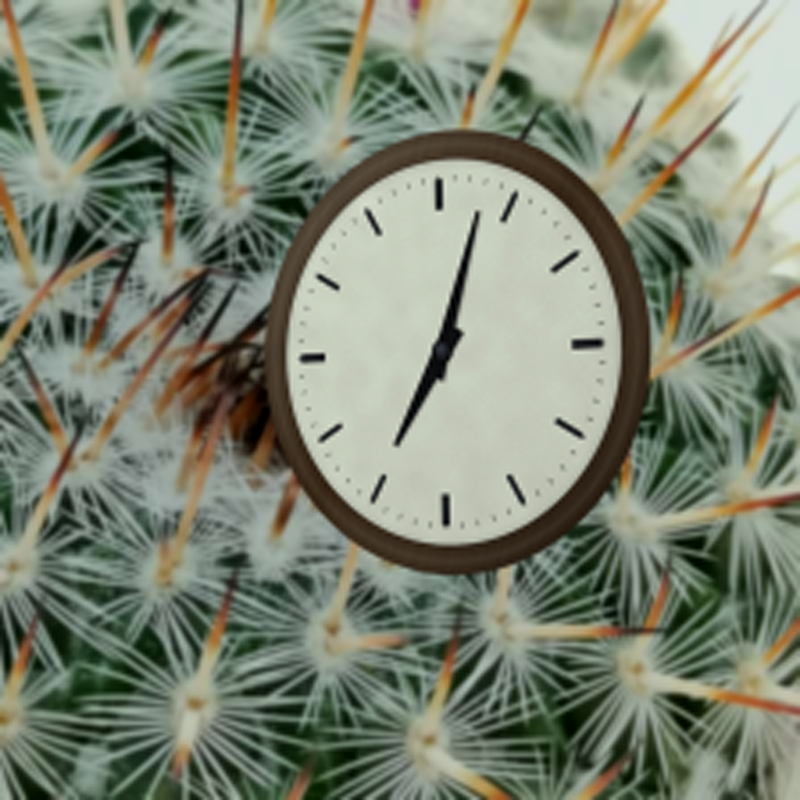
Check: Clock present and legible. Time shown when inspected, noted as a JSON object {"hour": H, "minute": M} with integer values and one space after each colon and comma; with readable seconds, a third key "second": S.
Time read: {"hour": 7, "minute": 3}
